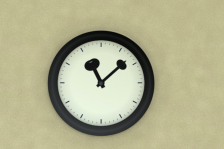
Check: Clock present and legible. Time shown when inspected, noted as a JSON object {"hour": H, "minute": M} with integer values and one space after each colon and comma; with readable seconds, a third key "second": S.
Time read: {"hour": 11, "minute": 8}
